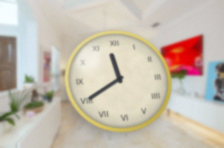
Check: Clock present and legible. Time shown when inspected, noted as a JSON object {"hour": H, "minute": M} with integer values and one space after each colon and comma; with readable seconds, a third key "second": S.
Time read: {"hour": 11, "minute": 40}
